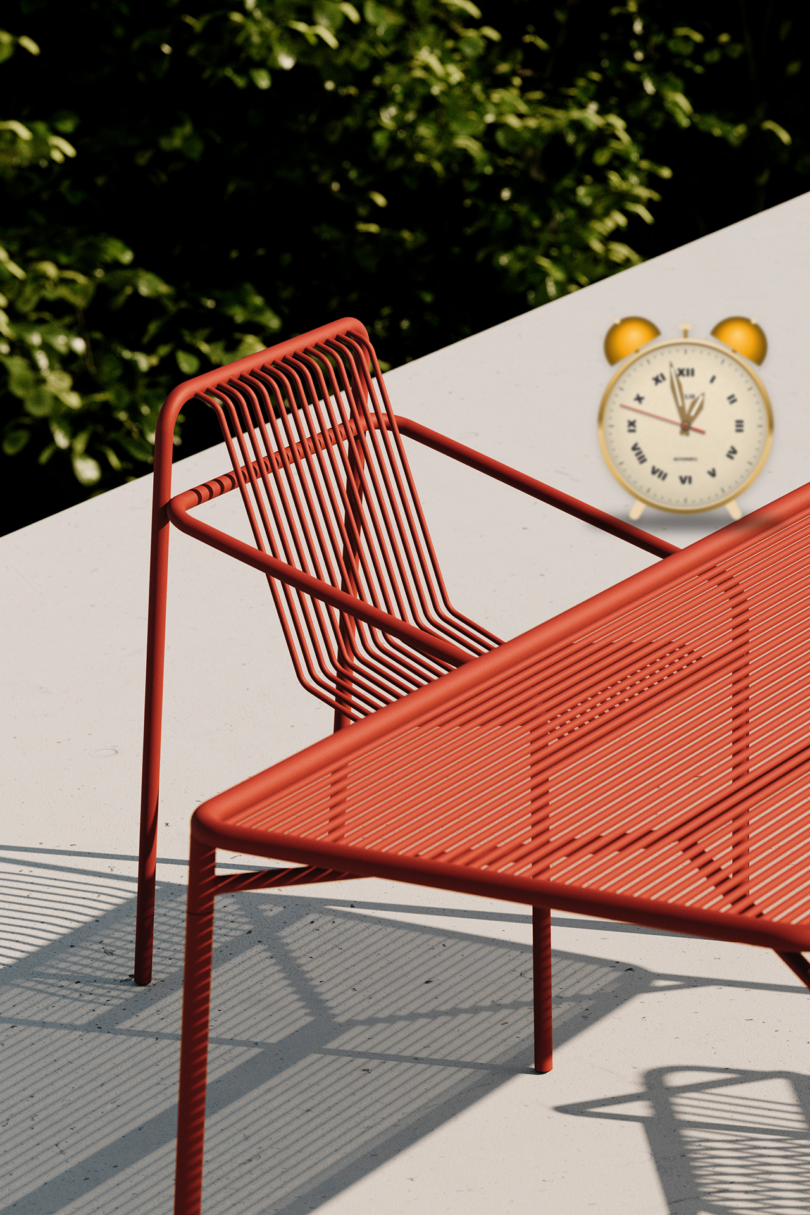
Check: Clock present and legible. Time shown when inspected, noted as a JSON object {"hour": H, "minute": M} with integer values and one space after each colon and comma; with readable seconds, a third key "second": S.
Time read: {"hour": 12, "minute": 57, "second": 48}
